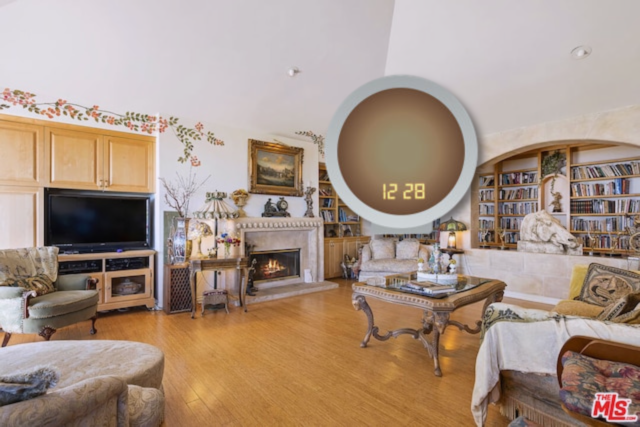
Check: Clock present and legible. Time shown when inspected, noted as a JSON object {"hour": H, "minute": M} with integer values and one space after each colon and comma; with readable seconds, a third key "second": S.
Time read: {"hour": 12, "minute": 28}
